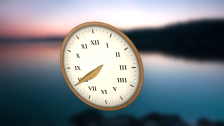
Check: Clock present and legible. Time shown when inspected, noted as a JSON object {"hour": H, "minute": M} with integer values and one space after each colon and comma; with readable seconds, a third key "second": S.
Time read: {"hour": 7, "minute": 40}
